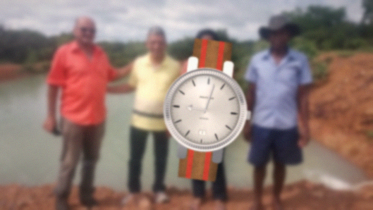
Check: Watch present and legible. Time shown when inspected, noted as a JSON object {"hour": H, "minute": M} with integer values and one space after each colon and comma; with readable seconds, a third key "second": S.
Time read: {"hour": 9, "minute": 2}
